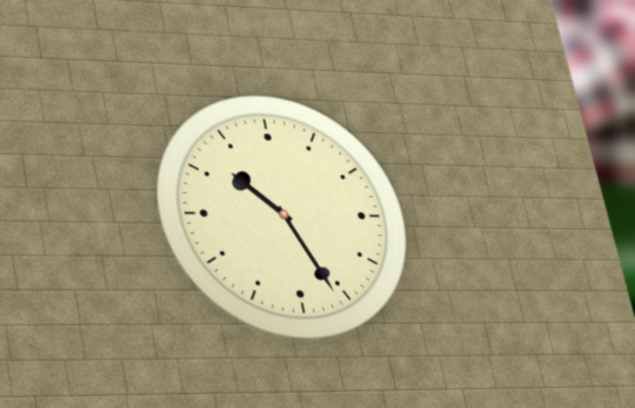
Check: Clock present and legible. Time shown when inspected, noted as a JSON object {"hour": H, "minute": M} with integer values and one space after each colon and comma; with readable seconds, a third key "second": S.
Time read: {"hour": 10, "minute": 26}
